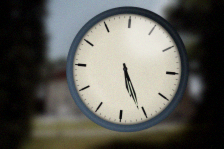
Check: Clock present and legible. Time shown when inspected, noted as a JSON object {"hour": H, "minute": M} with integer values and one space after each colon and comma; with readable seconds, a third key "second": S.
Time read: {"hour": 5, "minute": 26}
